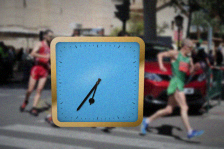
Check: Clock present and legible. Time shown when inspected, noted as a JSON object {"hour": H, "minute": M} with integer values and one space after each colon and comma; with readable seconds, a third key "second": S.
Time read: {"hour": 6, "minute": 36}
